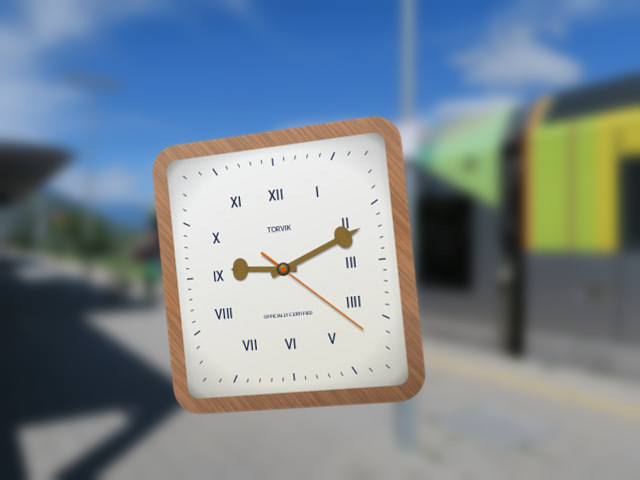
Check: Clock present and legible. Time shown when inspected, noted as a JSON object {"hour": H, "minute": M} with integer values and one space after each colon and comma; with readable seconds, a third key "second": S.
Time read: {"hour": 9, "minute": 11, "second": 22}
